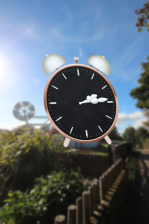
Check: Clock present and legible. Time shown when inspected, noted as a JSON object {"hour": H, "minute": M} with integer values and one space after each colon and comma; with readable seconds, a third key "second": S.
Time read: {"hour": 2, "minute": 14}
